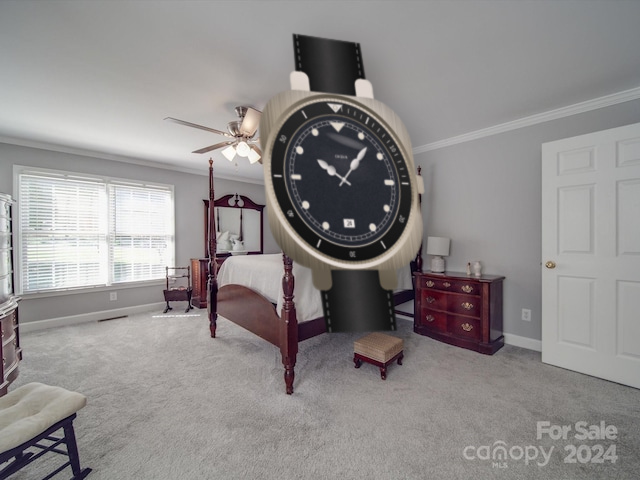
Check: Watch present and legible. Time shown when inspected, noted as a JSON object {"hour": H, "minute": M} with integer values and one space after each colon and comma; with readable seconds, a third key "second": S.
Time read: {"hour": 10, "minute": 7}
